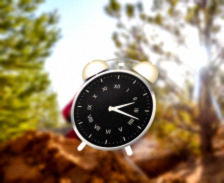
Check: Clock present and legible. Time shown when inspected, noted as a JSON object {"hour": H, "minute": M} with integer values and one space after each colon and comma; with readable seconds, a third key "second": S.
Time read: {"hour": 2, "minute": 18}
